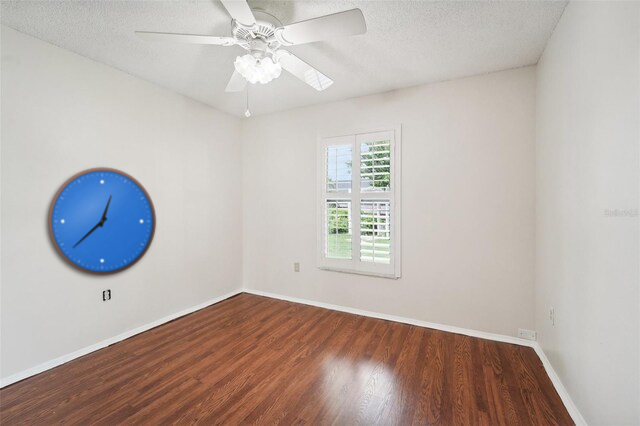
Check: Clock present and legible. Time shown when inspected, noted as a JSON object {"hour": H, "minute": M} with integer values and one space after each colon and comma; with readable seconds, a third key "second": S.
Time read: {"hour": 12, "minute": 38}
